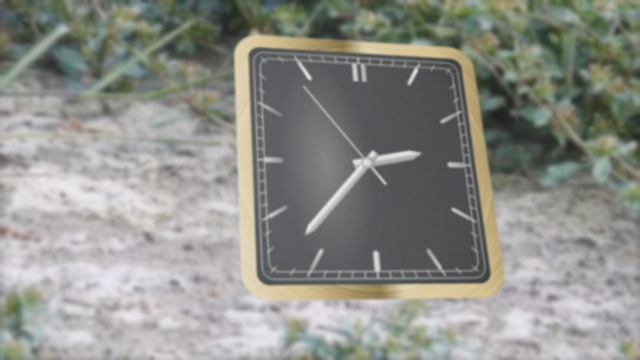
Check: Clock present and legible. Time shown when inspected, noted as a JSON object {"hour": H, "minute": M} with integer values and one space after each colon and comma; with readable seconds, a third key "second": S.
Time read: {"hour": 2, "minute": 36, "second": 54}
